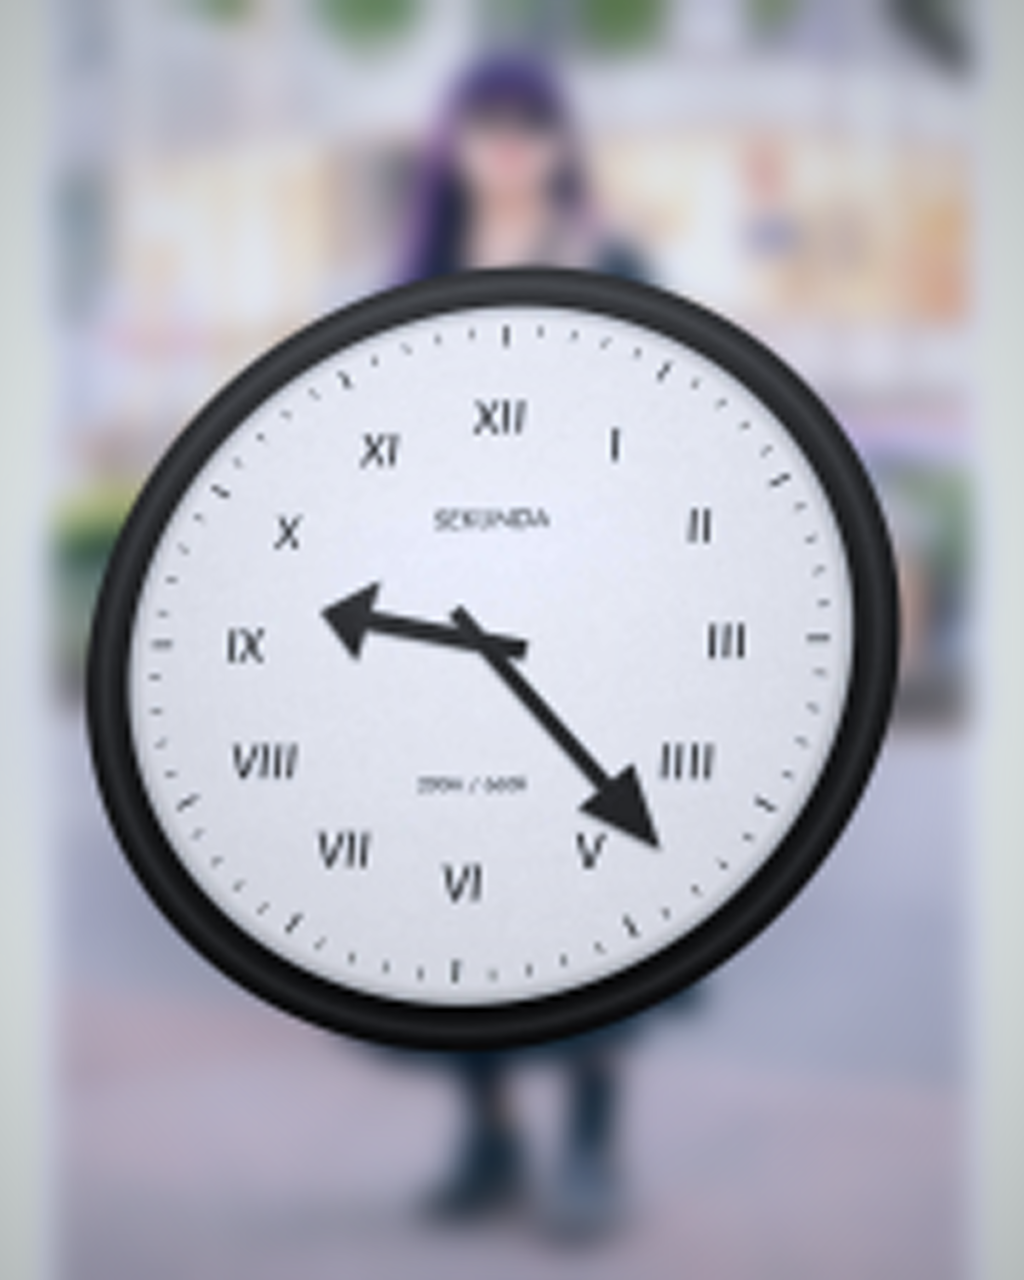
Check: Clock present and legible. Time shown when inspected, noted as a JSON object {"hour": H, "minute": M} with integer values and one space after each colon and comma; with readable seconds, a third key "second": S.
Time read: {"hour": 9, "minute": 23}
